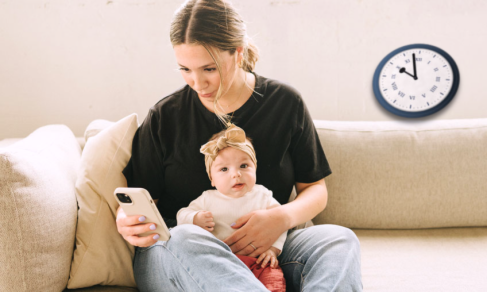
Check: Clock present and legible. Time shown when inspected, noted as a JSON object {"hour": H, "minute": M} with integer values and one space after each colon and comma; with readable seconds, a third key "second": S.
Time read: {"hour": 9, "minute": 58}
